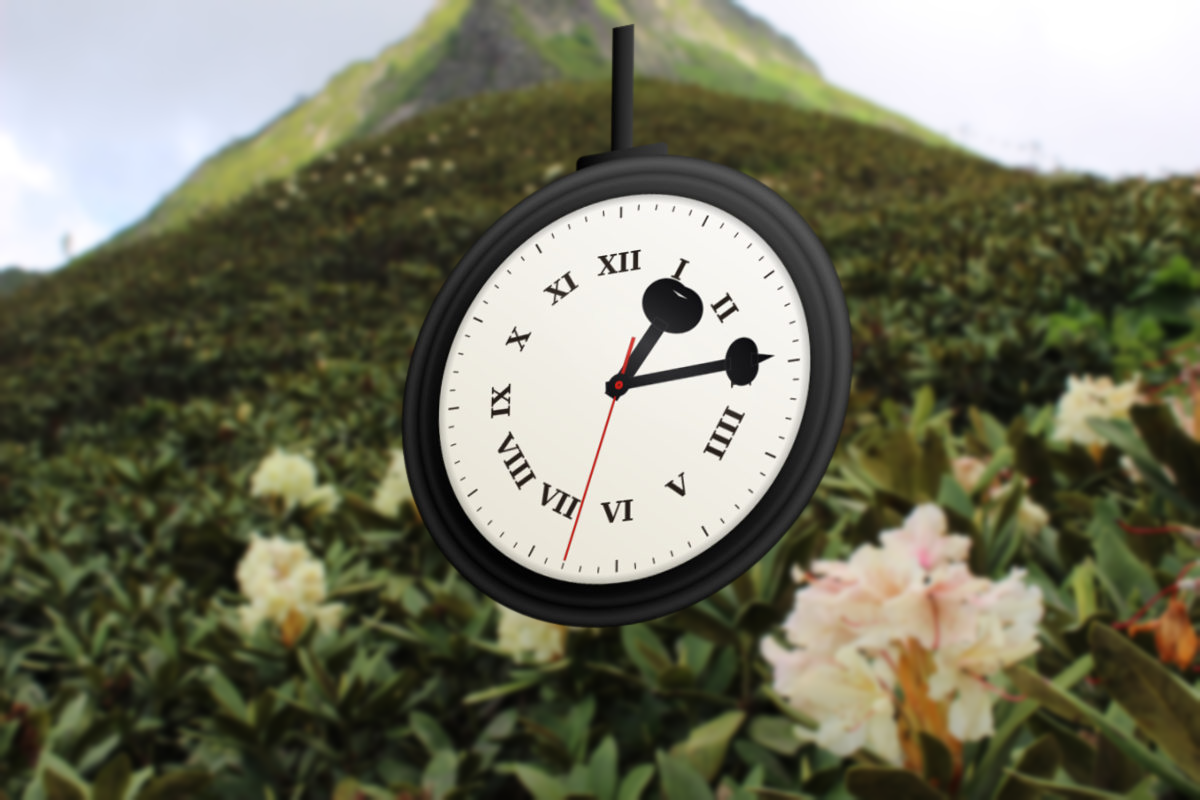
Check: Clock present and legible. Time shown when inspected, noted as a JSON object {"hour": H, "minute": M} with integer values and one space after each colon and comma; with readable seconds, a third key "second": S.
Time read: {"hour": 1, "minute": 14, "second": 33}
